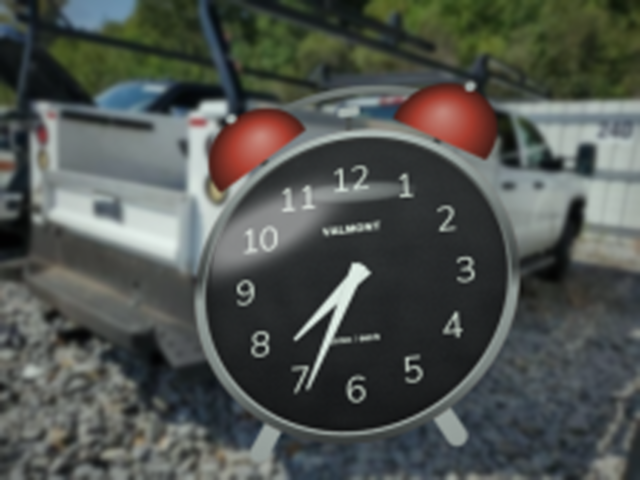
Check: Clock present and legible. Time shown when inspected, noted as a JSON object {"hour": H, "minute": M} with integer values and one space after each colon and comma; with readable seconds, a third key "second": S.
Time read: {"hour": 7, "minute": 34}
